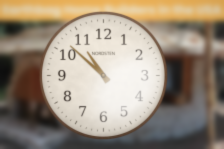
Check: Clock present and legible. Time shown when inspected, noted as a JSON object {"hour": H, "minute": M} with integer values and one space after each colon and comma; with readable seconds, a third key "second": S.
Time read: {"hour": 10, "minute": 52}
